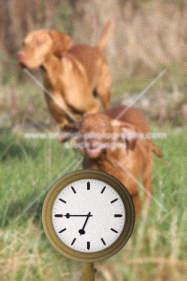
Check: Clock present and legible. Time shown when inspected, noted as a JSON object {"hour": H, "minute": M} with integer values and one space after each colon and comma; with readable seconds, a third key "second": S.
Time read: {"hour": 6, "minute": 45}
